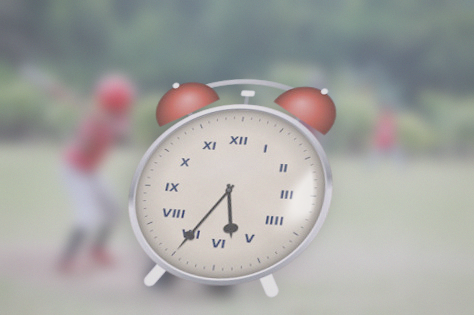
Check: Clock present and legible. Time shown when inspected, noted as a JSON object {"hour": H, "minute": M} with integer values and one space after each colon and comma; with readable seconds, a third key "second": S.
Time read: {"hour": 5, "minute": 35}
